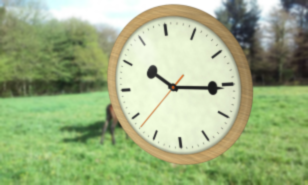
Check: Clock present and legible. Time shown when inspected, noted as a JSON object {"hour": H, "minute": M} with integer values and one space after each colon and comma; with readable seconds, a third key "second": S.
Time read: {"hour": 10, "minute": 15, "second": 38}
